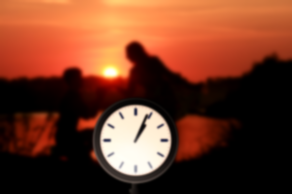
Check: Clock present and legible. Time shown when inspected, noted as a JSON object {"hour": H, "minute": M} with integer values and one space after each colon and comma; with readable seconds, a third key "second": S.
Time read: {"hour": 1, "minute": 4}
